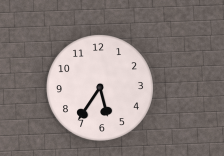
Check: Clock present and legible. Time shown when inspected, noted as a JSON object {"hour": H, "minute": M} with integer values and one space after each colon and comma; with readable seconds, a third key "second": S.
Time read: {"hour": 5, "minute": 36}
